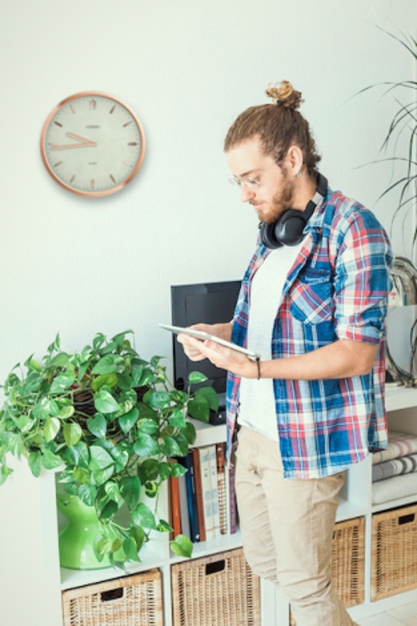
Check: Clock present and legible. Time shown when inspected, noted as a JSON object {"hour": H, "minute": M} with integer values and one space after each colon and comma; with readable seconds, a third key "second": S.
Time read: {"hour": 9, "minute": 44}
